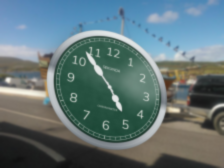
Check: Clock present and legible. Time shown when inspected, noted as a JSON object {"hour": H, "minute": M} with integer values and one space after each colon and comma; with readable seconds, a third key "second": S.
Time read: {"hour": 4, "minute": 53}
